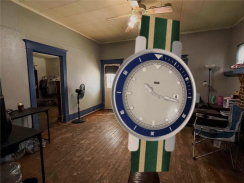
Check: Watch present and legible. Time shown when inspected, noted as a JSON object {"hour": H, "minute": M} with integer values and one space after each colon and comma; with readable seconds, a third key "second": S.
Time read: {"hour": 10, "minute": 17}
